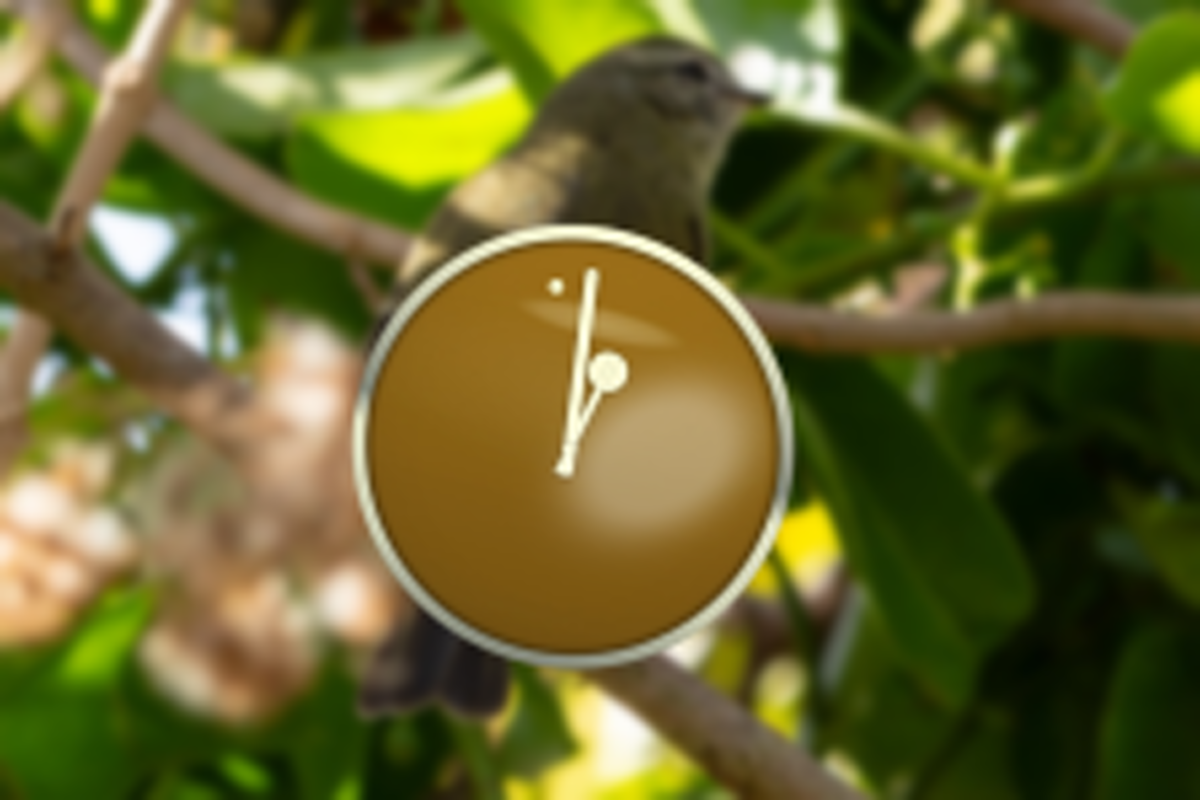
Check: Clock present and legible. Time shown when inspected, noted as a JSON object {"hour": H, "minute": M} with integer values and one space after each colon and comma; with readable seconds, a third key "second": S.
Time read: {"hour": 1, "minute": 2}
